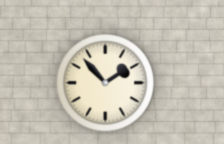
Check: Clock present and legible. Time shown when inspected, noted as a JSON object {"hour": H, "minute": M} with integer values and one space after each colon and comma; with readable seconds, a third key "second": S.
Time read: {"hour": 1, "minute": 53}
